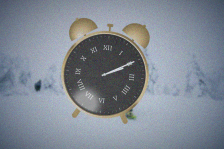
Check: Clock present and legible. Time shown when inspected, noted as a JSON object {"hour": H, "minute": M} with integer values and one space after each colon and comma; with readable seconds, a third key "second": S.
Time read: {"hour": 2, "minute": 10}
